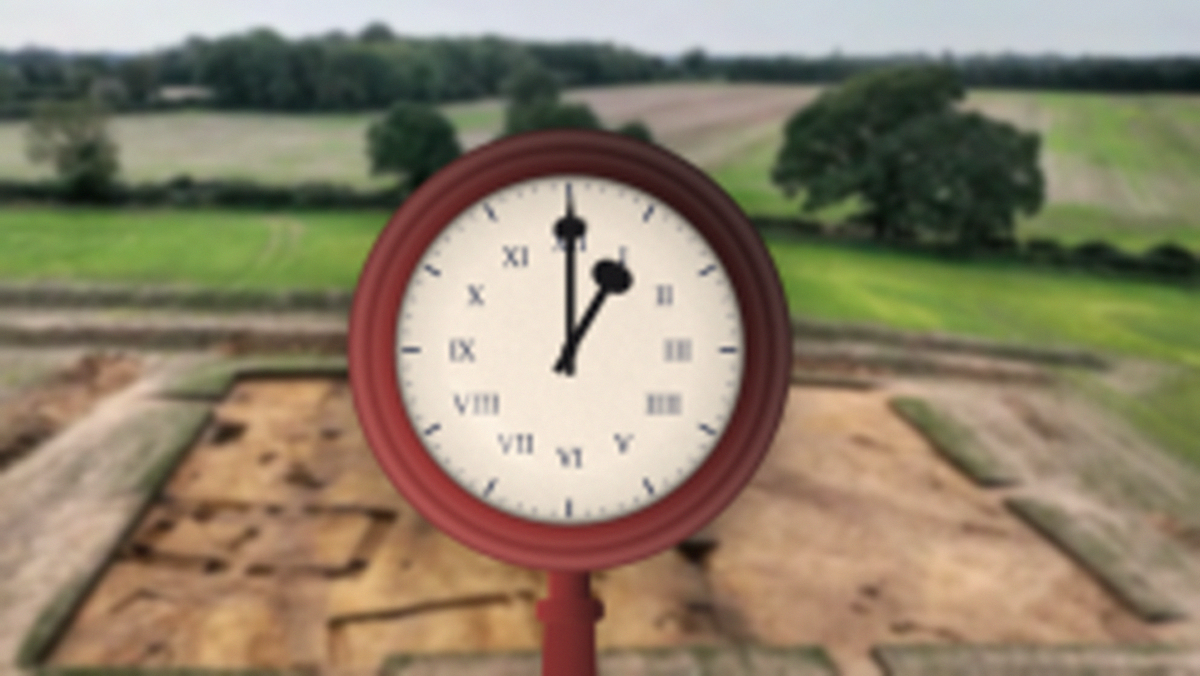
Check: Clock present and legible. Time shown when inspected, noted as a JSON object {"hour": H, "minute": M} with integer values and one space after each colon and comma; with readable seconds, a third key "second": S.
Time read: {"hour": 1, "minute": 0}
